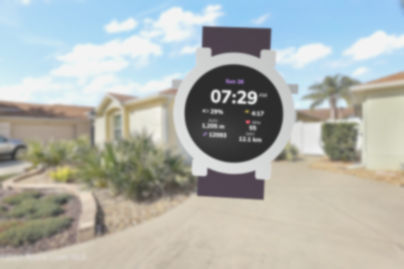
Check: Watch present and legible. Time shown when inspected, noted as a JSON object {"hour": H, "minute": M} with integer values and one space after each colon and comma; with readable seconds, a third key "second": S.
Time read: {"hour": 7, "minute": 29}
